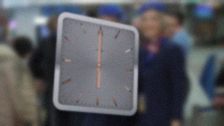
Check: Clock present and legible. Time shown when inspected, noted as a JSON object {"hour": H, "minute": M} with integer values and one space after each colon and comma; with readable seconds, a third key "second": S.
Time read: {"hour": 6, "minute": 0}
